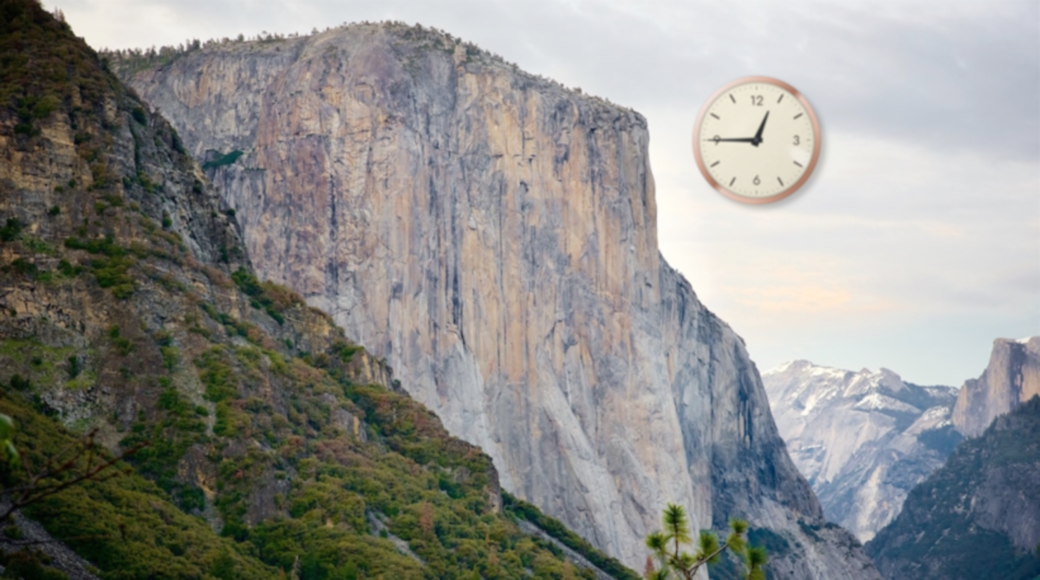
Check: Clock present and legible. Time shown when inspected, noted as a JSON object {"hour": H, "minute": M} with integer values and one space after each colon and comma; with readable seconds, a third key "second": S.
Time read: {"hour": 12, "minute": 45}
